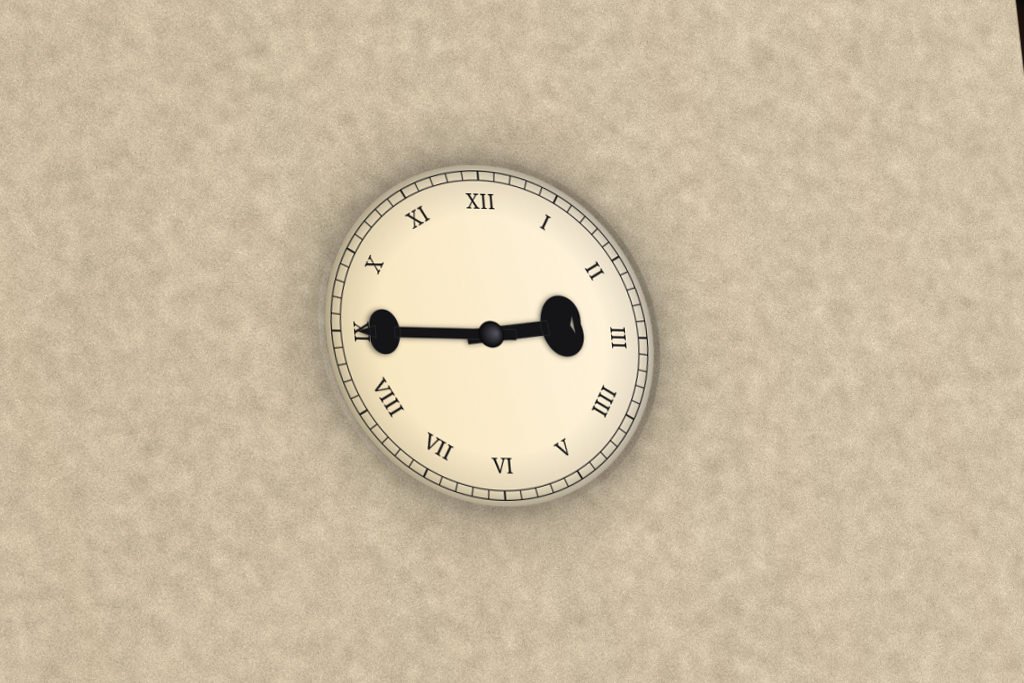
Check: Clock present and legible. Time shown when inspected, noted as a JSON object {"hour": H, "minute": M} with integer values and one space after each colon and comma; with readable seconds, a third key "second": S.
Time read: {"hour": 2, "minute": 45}
